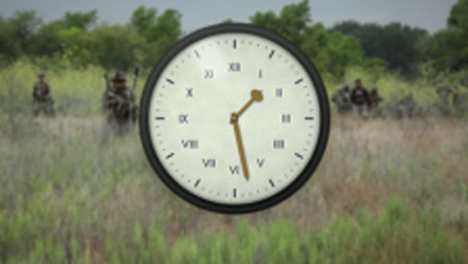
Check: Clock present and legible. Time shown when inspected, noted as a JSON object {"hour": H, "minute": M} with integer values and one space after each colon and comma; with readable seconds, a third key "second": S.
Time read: {"hour": 1, "minute": 28}
